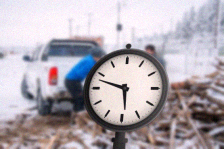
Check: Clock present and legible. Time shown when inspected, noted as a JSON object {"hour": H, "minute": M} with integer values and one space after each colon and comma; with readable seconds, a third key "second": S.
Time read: {"hour": 5, "minute": 48}
